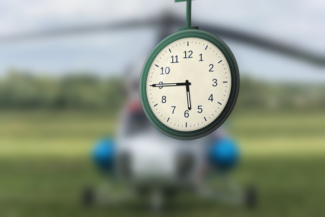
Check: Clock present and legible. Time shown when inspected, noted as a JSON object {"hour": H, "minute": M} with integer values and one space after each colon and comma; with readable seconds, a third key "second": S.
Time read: {"hour": 5, "minute": 45}
